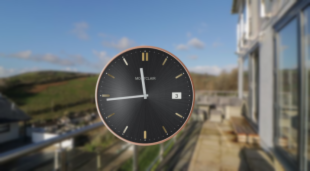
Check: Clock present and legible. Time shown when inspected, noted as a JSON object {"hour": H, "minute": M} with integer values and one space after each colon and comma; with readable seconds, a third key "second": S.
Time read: {"hour": 11, "minute": 44}
